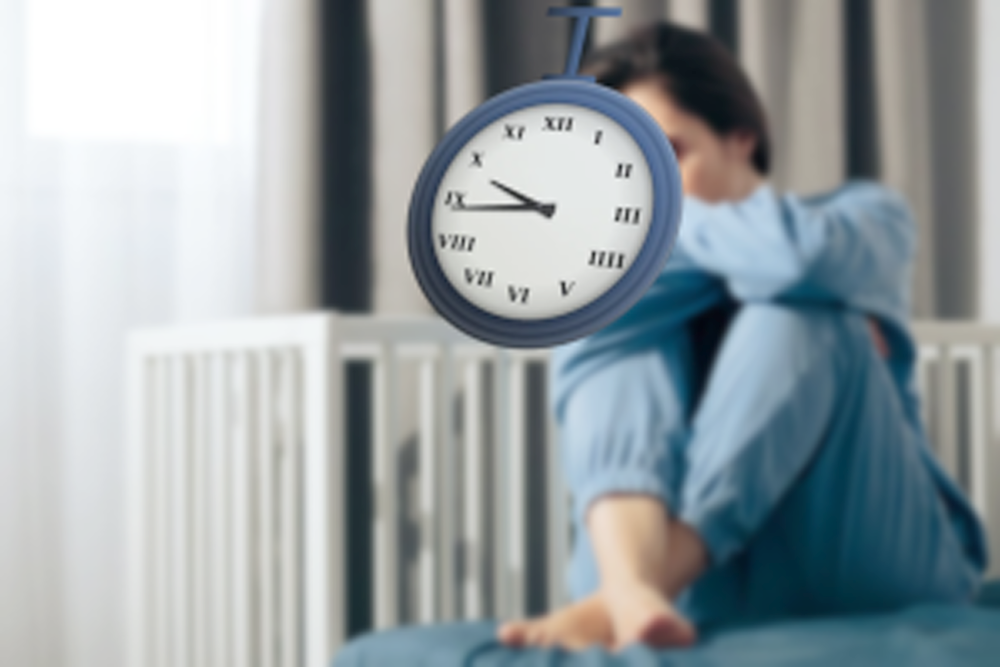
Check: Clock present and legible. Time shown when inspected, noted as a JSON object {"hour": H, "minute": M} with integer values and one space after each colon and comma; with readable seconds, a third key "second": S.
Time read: {"hour": 9, "minute": 44}
